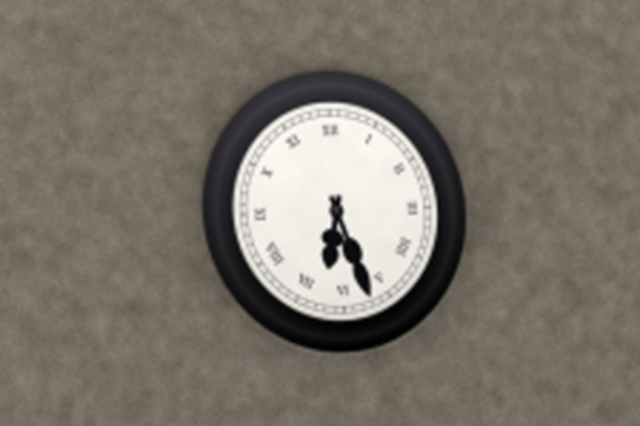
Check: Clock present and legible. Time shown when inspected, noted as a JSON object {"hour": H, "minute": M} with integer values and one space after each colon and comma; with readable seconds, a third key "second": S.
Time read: {"hour": 6, "minute": 27}
